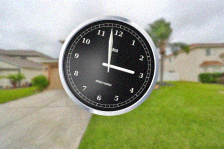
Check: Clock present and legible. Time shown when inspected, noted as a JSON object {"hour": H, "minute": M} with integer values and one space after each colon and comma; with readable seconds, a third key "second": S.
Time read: {"hour": 2, "minute": 58}
